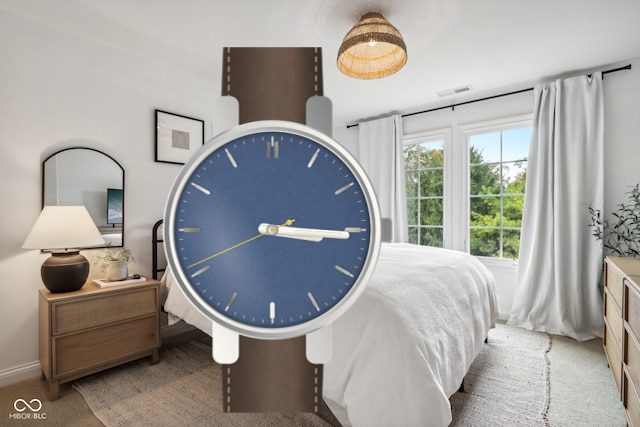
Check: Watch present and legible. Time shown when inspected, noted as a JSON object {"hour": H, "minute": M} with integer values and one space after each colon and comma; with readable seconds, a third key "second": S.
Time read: {"hour": 3, "minute": 15, "second": 41}
